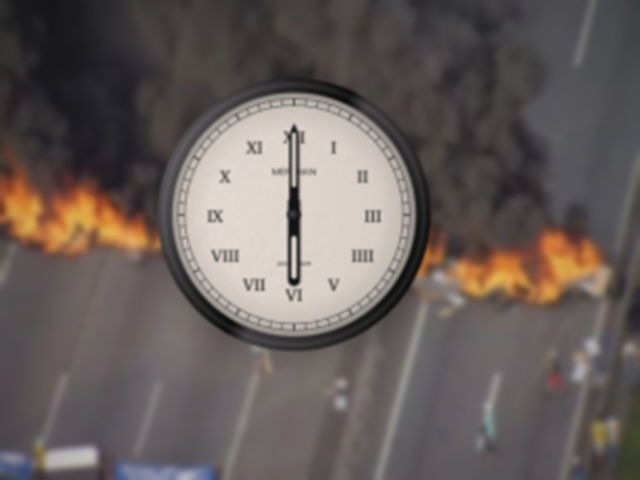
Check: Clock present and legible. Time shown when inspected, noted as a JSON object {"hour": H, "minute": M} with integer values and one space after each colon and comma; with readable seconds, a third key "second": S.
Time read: {"hour": 6, "minute": 0}
